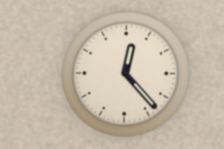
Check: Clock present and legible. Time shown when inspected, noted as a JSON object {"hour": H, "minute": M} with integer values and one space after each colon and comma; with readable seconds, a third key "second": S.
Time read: {"hour": 12, "minute": 23}
